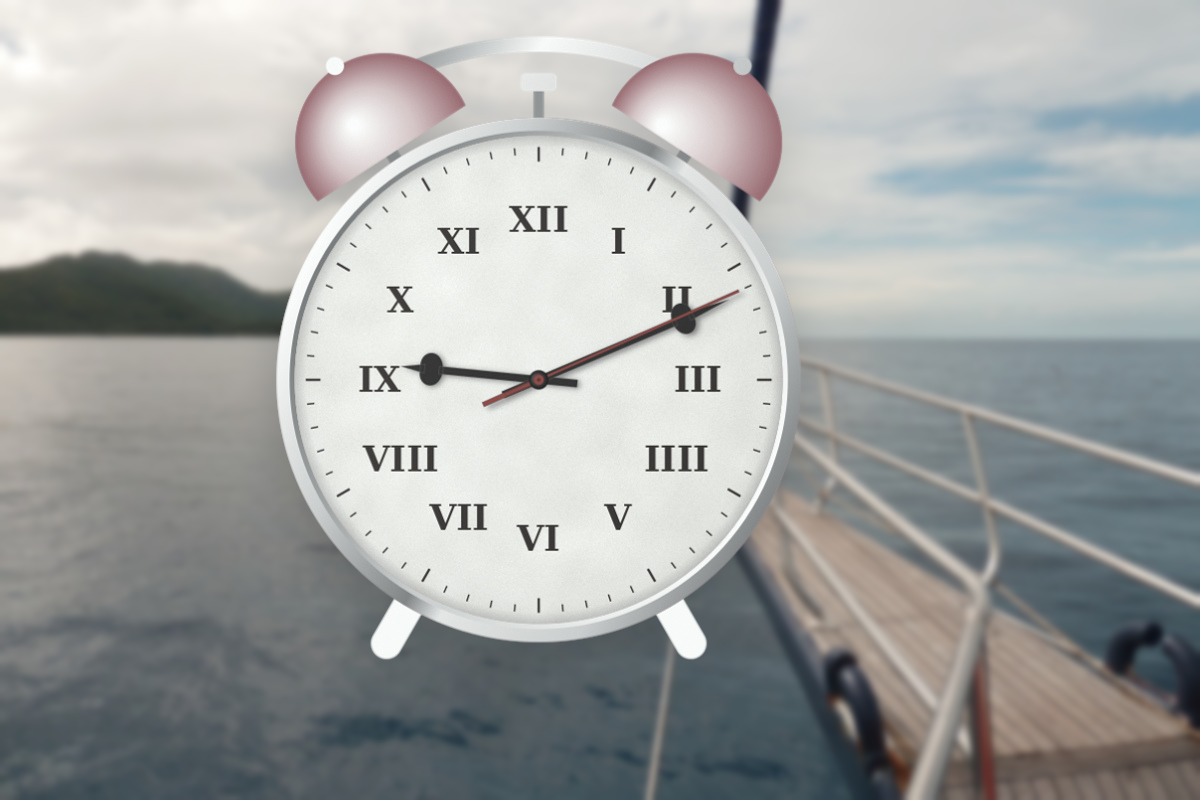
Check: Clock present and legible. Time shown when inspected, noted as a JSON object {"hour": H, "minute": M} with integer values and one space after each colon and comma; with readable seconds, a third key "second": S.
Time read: {"hour": 9, "minute": 11, "second": 11}
